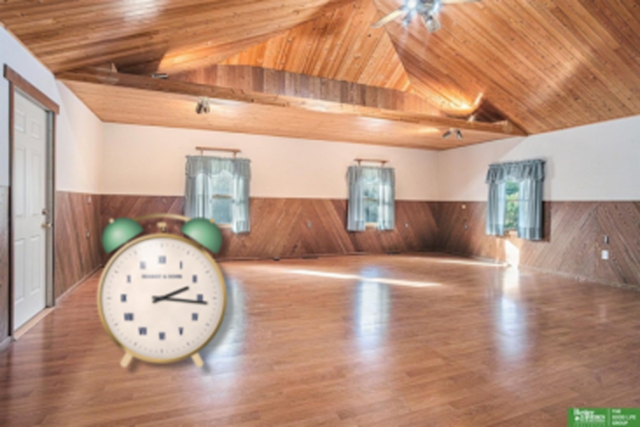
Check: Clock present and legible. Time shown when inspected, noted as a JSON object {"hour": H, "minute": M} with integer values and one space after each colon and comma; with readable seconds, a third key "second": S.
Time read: {"hour": 2, "minute": 16}
